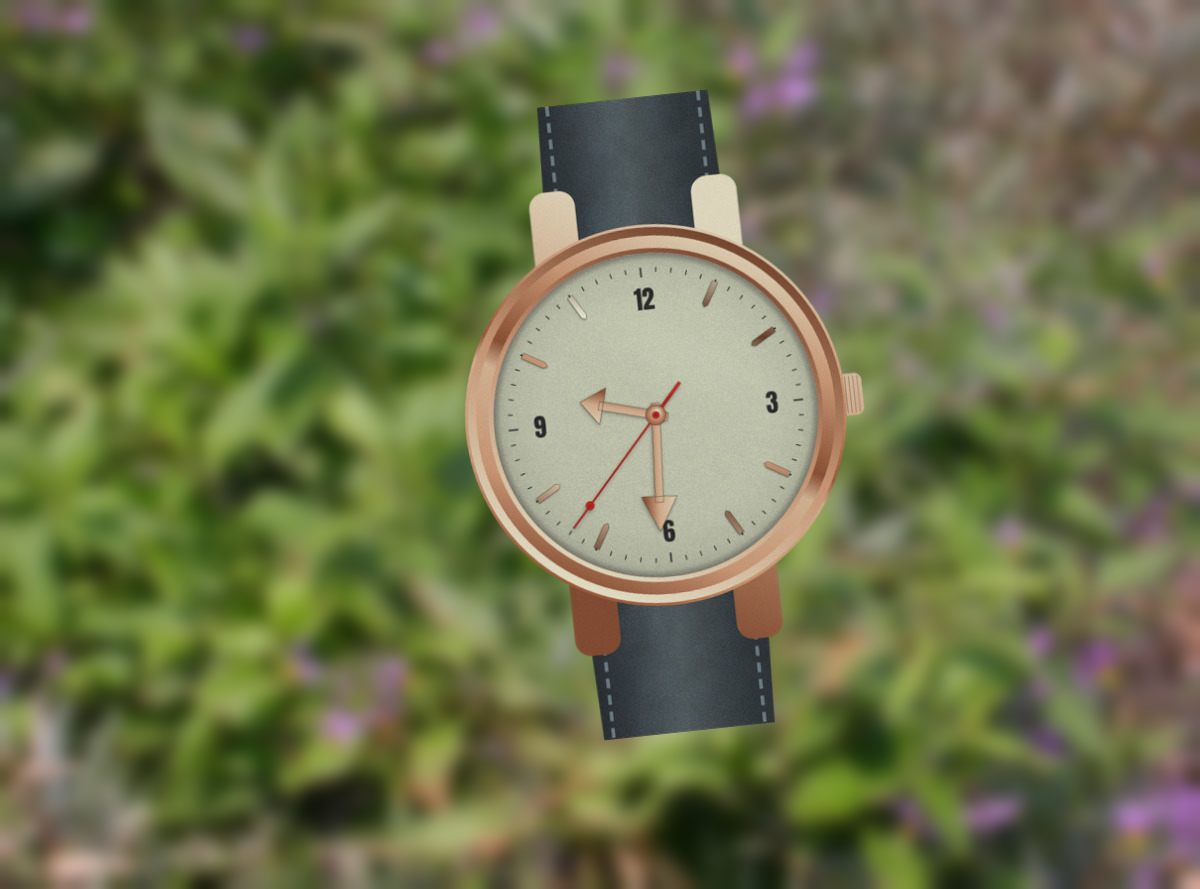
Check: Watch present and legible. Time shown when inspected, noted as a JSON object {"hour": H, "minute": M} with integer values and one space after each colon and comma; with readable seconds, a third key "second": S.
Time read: {"hour": 9, "minute": 30, "second": 37}
